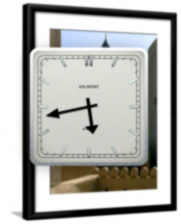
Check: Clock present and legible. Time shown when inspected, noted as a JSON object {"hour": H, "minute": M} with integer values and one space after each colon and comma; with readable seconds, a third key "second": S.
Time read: {"hour": 5, "minute": 43}
